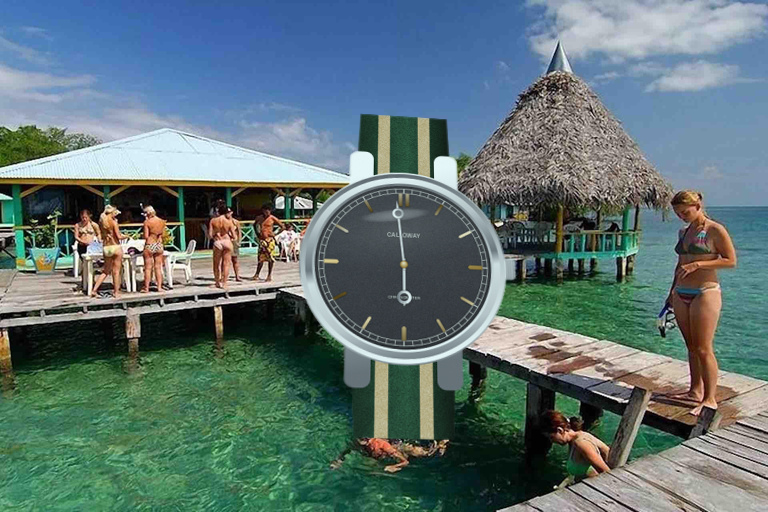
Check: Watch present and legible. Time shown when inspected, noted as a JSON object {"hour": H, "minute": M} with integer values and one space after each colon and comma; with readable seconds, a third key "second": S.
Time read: {"hour": 5, "minute": 59}
